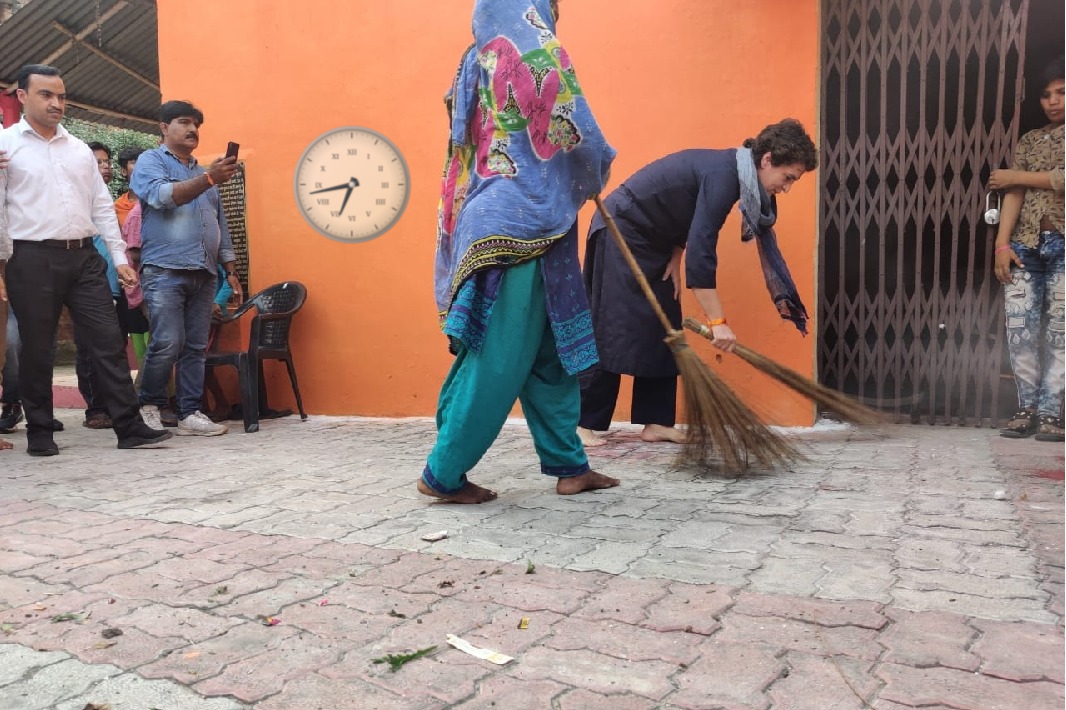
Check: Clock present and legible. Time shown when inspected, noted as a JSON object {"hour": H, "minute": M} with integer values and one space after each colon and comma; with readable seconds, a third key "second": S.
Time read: {"hour": 6, "minute": 43}
